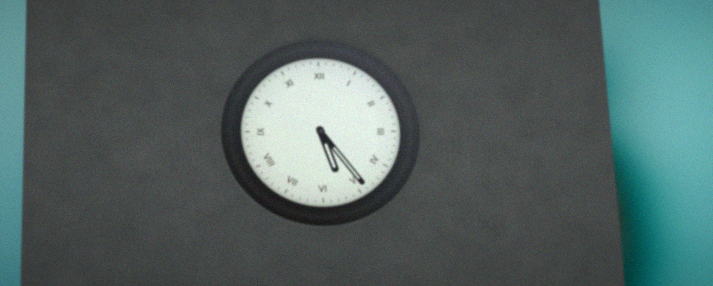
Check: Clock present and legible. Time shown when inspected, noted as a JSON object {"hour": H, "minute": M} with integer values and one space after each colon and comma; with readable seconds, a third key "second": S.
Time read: {"hour": 5, "minute": 24}
